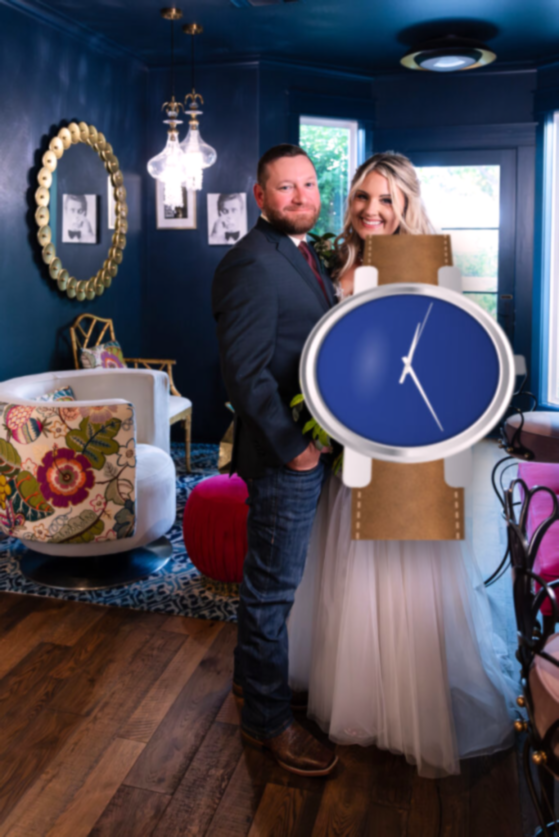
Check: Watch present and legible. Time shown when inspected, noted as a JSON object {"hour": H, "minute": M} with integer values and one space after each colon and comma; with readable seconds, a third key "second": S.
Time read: {"hour": 12, "minute": 26, "second": 3}
